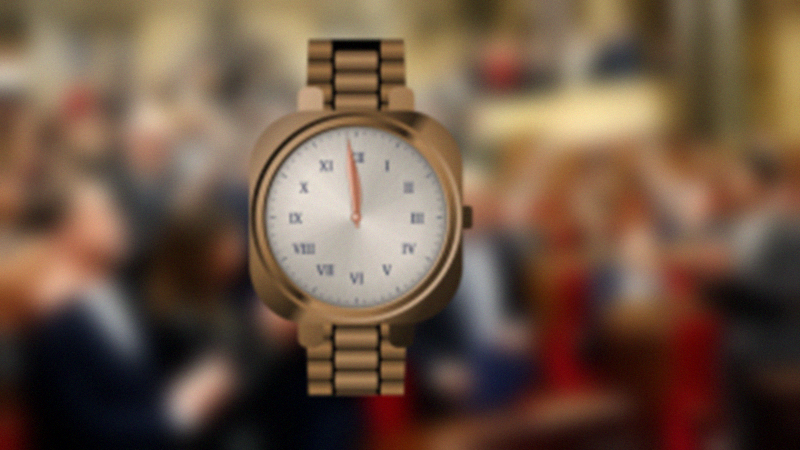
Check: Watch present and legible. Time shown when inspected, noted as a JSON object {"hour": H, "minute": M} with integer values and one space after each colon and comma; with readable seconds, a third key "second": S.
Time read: {"hour": 11, "minute": 59}
